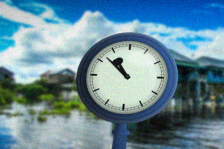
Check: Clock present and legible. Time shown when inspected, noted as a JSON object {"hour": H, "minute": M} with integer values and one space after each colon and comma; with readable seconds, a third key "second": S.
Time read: {"hour": 10, "minute": 52}
